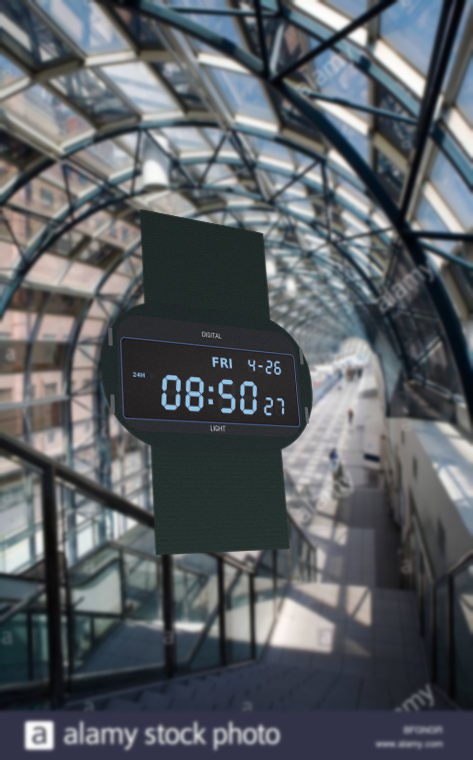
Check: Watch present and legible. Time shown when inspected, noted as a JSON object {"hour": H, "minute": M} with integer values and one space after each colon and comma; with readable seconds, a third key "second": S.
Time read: {"hour": 8, "minute": 50, "second": 27}
